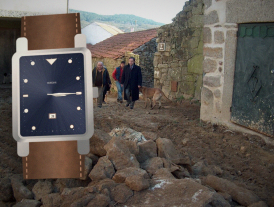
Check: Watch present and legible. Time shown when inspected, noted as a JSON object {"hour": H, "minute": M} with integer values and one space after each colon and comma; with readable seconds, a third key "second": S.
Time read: {"hour": 3, "minute": 15}
